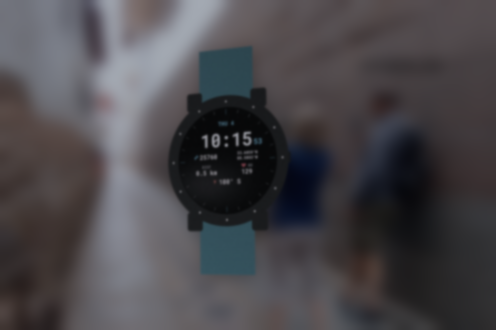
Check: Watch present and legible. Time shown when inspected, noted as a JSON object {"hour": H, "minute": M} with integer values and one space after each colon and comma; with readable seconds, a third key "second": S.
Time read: {"hour": 10, "minute": 15}
